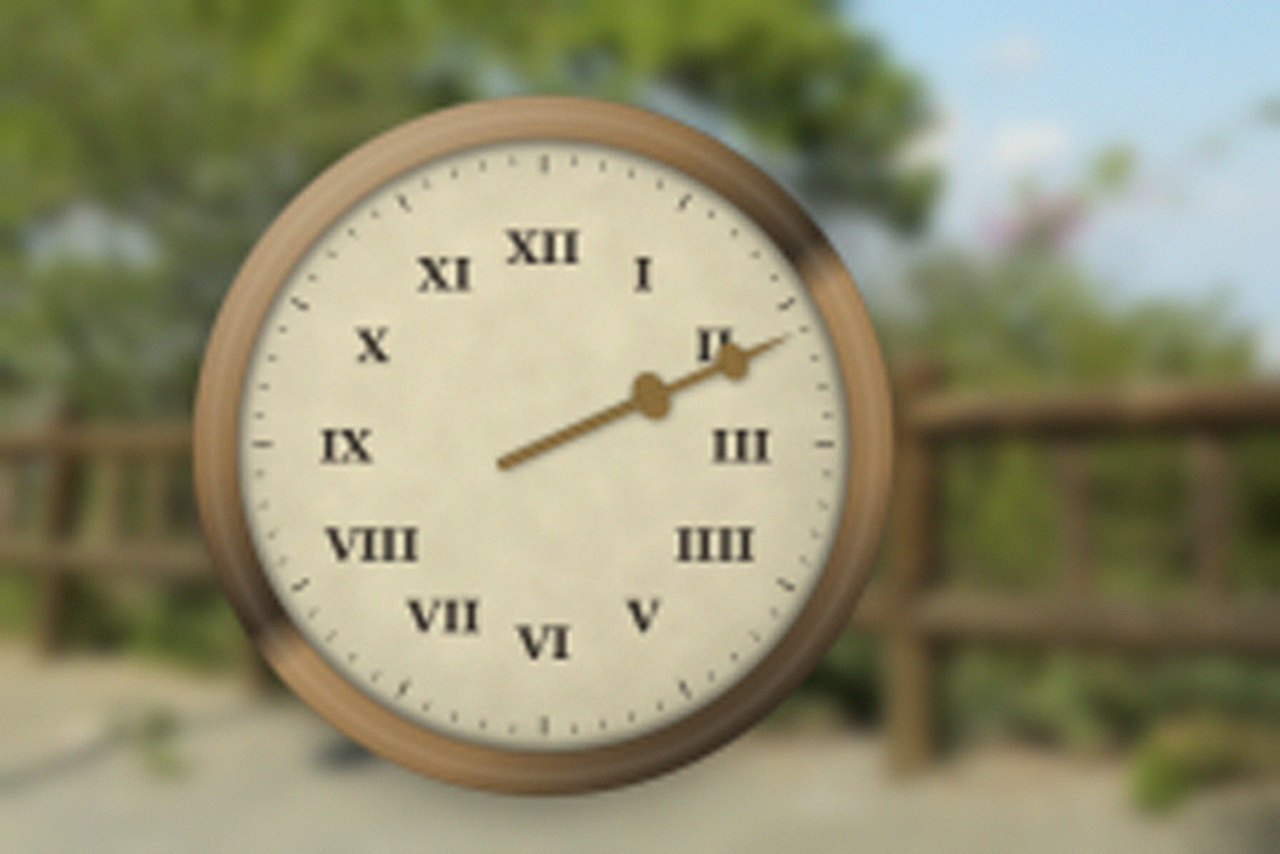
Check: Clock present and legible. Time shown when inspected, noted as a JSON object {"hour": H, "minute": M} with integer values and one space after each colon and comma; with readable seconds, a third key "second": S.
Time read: {"hour": 2, "minute": 11}
